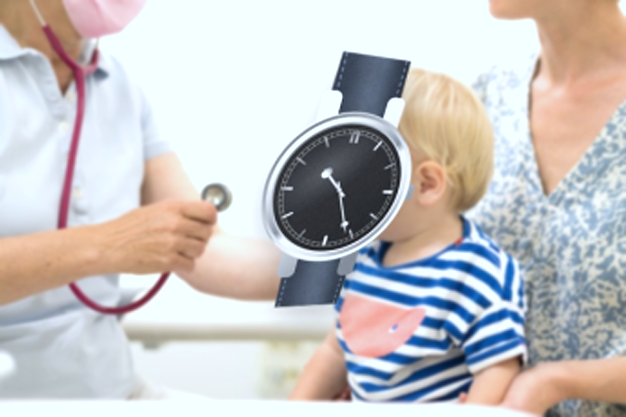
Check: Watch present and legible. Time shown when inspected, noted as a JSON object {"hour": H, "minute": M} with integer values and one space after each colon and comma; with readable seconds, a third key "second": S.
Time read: {"hour": 10, "minute": 26}
